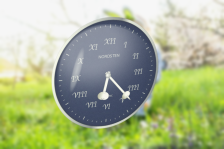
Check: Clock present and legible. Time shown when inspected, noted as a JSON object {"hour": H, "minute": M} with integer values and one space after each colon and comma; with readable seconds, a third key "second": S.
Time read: {"hour": 6, "minute": 23}
